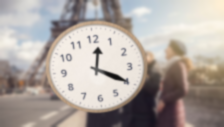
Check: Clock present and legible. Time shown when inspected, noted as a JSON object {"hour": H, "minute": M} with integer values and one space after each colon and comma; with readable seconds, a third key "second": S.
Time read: {"hour": 12, "minute": 20}
